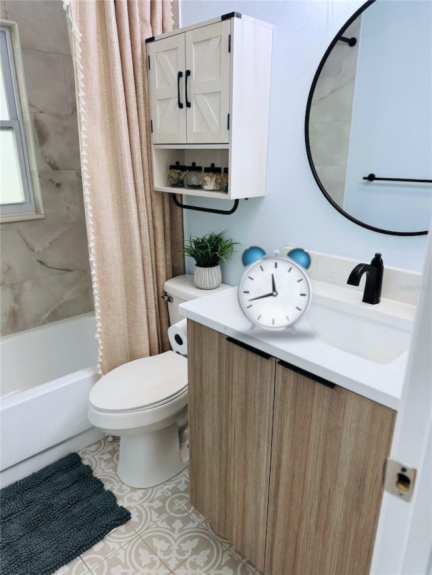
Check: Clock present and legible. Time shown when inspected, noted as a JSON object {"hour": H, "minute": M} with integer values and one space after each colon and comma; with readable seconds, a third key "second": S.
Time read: {"hour": 11, "minute": 42}
